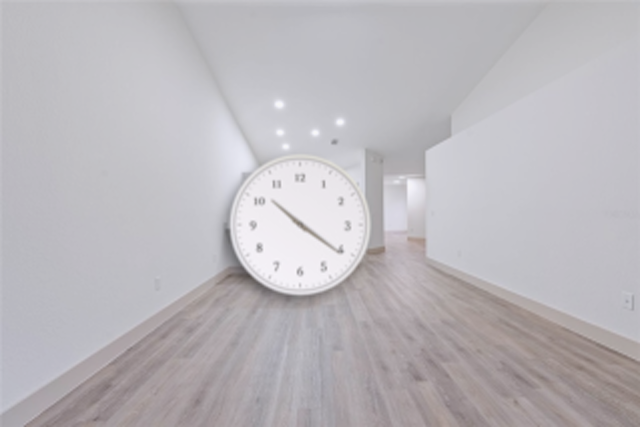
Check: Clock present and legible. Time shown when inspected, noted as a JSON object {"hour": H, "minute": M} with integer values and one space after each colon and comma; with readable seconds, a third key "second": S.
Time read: {"hour": 10, "minute": 21}
